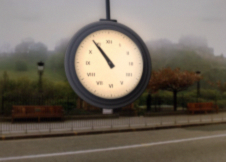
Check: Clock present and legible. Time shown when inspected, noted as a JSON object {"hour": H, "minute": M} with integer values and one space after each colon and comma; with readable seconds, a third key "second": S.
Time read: {"hour": 10, "minute": 54}
